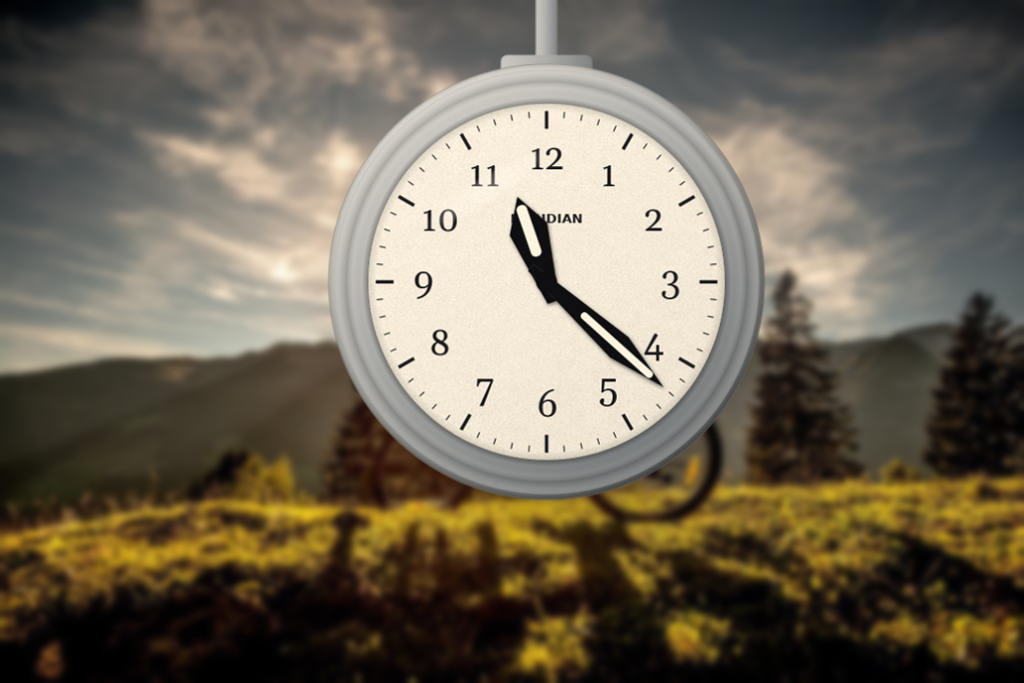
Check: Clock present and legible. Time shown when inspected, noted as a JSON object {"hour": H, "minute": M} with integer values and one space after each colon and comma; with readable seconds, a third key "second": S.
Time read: {"hour": 11, "minute": 22}
